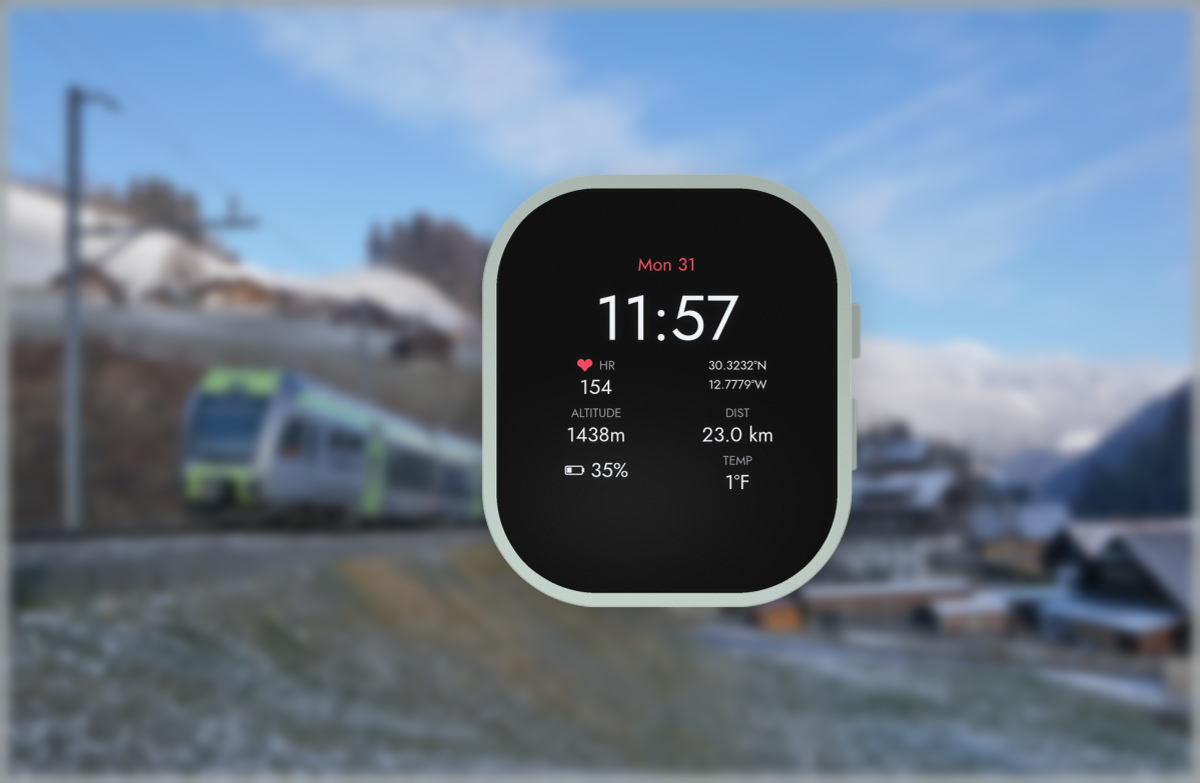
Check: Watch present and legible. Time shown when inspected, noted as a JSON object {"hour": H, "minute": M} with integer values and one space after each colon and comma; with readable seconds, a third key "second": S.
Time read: {"hour": 11, "minute": 57}
